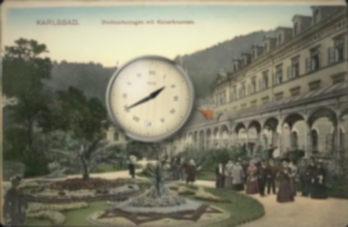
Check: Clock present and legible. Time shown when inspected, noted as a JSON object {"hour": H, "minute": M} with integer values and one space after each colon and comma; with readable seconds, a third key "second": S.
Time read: {"hour": 1, "minute": 40}
